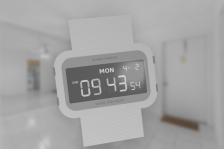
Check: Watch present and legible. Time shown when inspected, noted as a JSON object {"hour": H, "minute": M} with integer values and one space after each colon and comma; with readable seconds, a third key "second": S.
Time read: {"hour": 9, "minute": 43, "second": 54}
